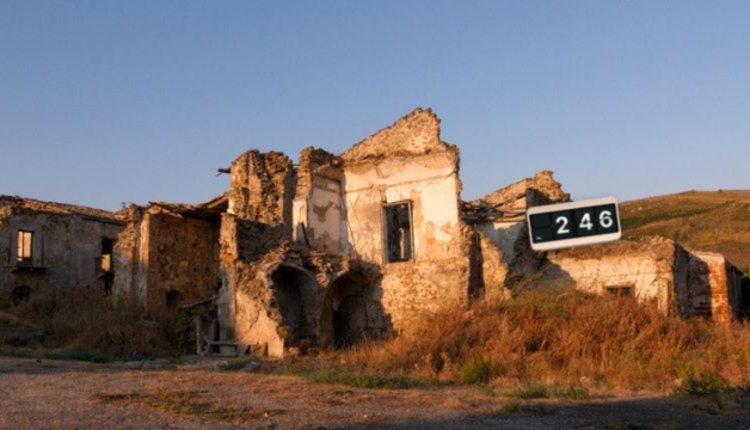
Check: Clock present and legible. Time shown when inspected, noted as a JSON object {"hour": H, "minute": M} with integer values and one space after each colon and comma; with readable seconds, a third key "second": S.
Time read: {"hour": 2, "minute": 46}
